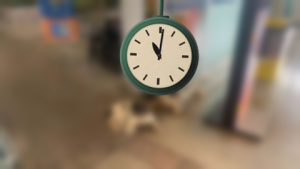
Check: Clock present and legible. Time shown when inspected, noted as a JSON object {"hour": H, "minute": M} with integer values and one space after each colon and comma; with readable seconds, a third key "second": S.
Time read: {"hour": 11, "minute": 1}
